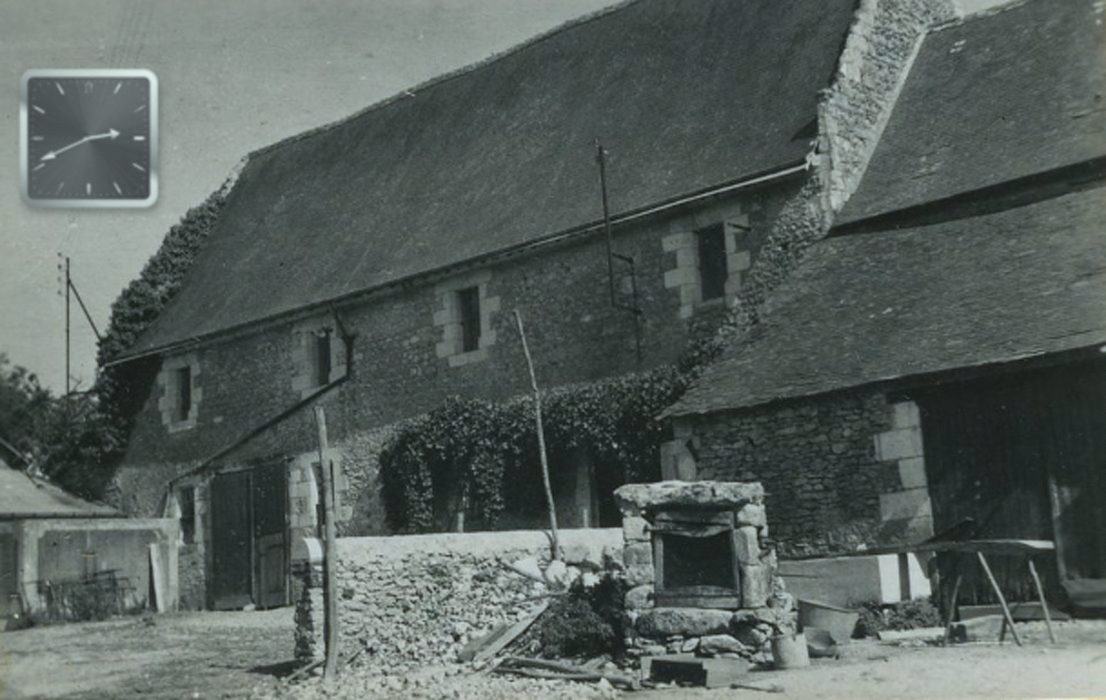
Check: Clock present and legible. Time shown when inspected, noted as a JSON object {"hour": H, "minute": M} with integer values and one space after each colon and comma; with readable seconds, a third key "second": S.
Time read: {"hour": 2, "minute": 41}
